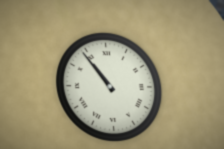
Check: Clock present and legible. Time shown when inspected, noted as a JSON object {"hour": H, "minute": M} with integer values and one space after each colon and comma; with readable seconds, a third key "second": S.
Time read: {"hour": 10, "minute": 54}
